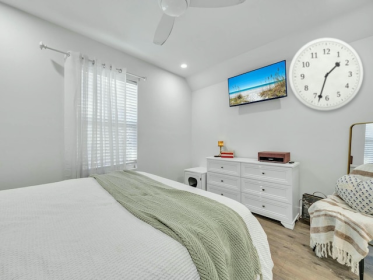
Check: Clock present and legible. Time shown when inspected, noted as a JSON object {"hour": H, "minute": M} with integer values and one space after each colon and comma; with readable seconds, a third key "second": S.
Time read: {"hour": 1, "minute": 33}
